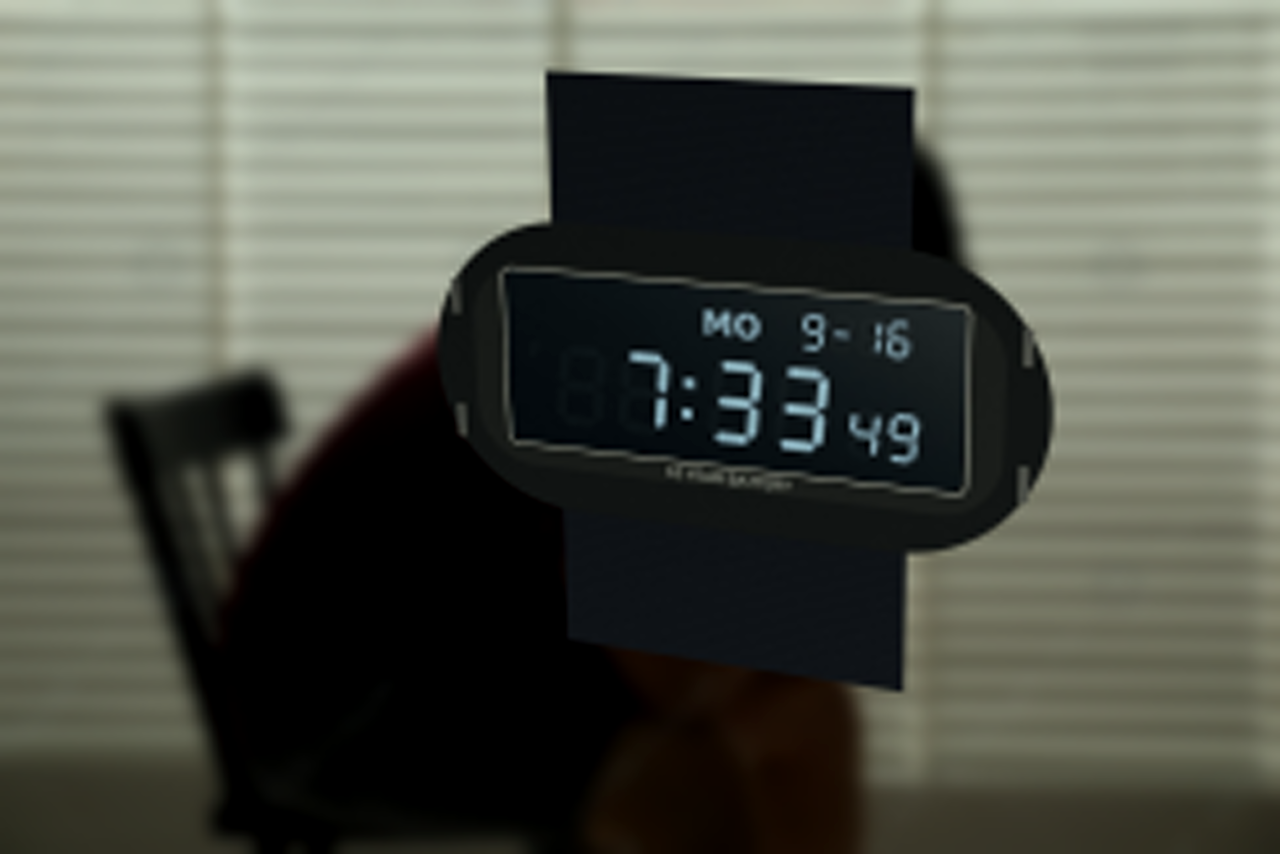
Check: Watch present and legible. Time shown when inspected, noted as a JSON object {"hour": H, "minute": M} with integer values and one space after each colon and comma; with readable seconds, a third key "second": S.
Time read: {"hour": 7, "minute": 33, "second": 49}
